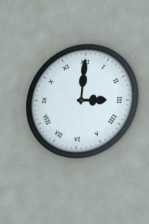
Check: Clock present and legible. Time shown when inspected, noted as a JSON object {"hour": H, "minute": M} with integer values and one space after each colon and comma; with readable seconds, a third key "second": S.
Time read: {"hour": 3, "minute": 0}
